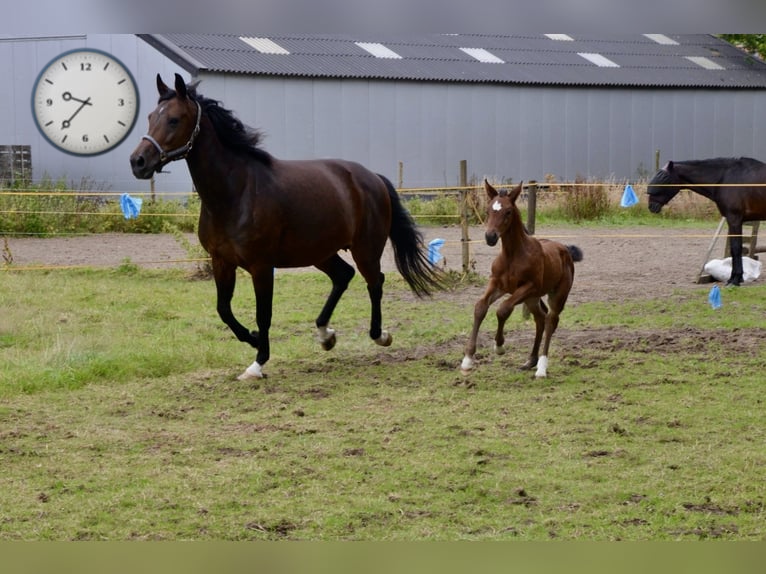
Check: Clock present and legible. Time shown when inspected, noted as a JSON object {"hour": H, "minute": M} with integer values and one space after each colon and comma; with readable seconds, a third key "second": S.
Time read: {"hour": 9, "minute": 37}
